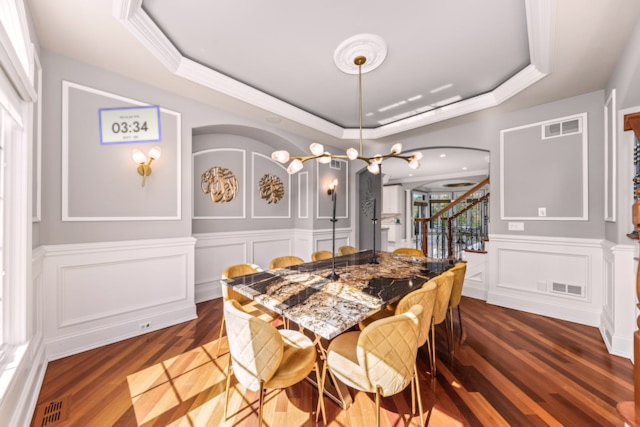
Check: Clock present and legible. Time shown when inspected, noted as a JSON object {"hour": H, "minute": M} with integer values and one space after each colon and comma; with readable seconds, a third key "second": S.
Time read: {"hour": 3, "minute": 34}
